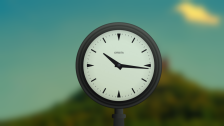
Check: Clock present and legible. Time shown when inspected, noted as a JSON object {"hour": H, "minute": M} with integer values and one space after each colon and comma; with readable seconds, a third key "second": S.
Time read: {"hour": 10, "minute": 16}
